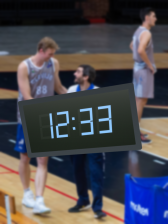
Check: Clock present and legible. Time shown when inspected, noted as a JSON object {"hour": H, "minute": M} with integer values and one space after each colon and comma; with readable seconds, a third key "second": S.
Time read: {"hour": 12, "minute": 33}
